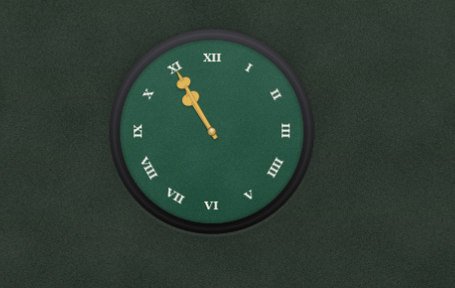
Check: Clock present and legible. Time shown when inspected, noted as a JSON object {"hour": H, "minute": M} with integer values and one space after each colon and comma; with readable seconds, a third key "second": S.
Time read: {"hour": 10, "minute": 55}
